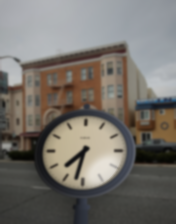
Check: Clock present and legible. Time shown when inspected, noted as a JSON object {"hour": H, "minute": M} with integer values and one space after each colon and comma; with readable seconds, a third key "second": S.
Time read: {"hour": 7, "minute": 32}
